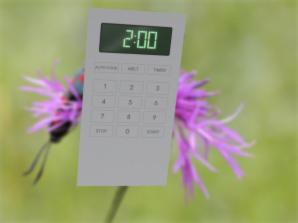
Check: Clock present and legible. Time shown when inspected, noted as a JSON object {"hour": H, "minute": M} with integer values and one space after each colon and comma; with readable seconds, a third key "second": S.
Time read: {"hour": 2, "minute": 0}
